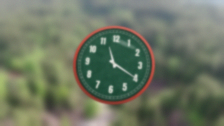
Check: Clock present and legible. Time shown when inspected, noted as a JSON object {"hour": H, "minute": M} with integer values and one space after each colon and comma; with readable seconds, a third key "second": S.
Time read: {"hour": 11, "minute": 20}
